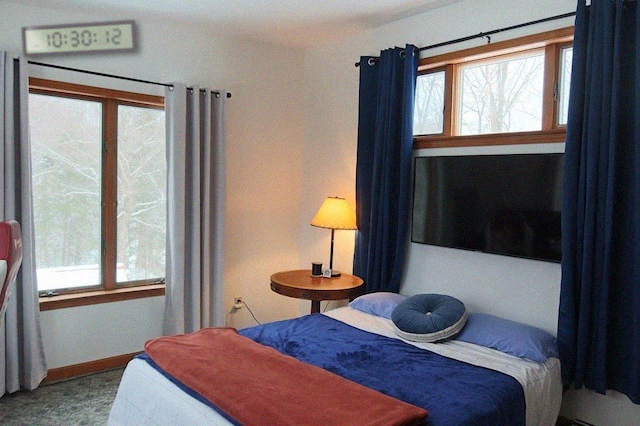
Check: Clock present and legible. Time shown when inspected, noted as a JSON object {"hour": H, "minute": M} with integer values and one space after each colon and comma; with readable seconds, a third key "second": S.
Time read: {"hour": 10, "minute": 30, "second": 12}
